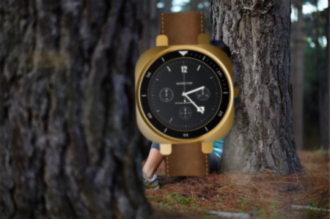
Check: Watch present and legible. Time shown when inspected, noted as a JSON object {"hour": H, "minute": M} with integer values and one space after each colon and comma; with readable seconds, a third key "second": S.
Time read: {"hour": 2, "minute": 23}
